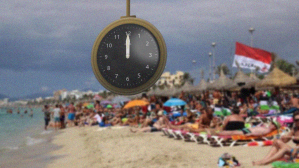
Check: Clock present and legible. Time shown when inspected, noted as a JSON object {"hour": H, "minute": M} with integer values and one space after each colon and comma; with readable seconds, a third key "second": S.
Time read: {"hour": 12, "minute": 0}
